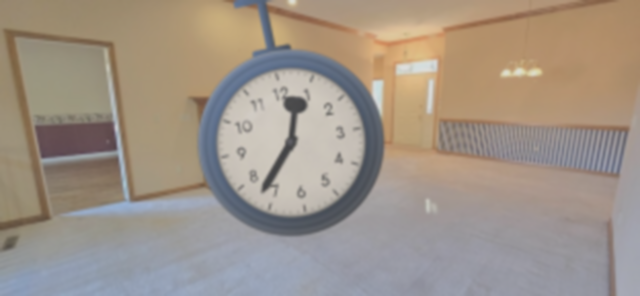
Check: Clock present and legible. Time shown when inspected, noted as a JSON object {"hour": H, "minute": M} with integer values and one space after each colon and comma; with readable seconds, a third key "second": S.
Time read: {"hour": 12, "minute": 37}
